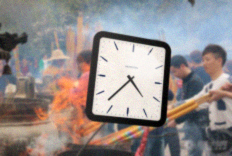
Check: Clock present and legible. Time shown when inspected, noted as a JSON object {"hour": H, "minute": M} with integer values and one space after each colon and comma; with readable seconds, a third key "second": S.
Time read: {"hour": 4, "minute": 37}
